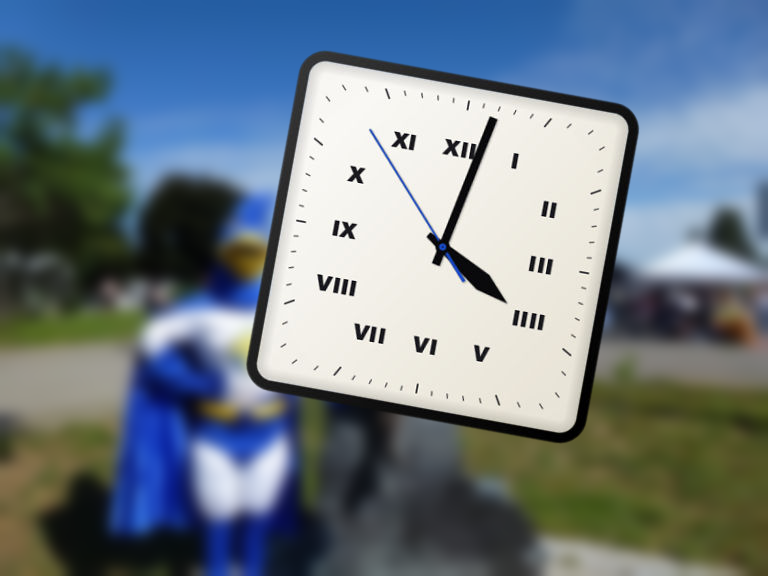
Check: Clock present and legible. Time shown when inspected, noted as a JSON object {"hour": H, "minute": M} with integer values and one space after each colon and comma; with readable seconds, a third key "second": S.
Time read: {"hour": 4, "minute": 1, "second": 53}
